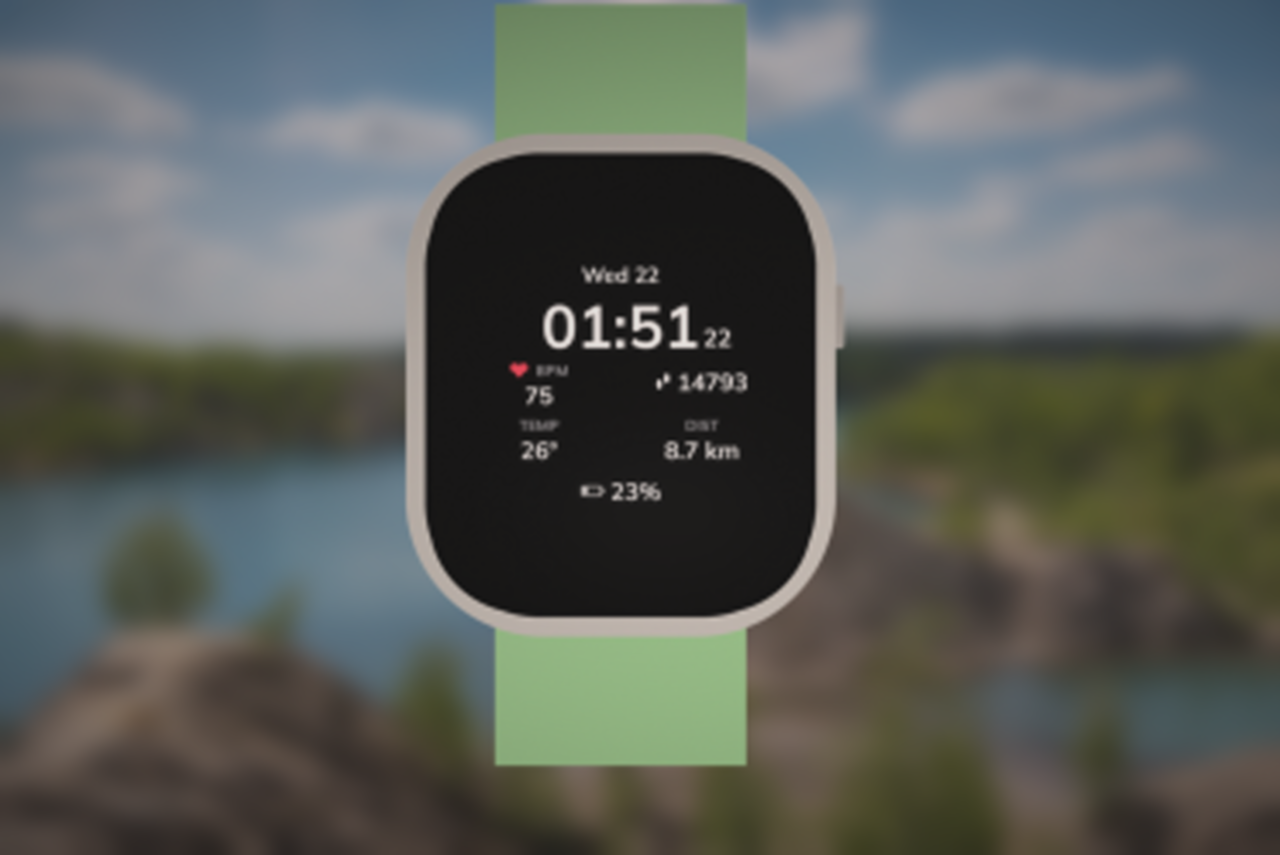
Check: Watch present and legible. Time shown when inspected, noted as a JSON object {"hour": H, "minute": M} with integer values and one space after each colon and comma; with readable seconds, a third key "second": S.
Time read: {"hour": 1, "minute": 51}
